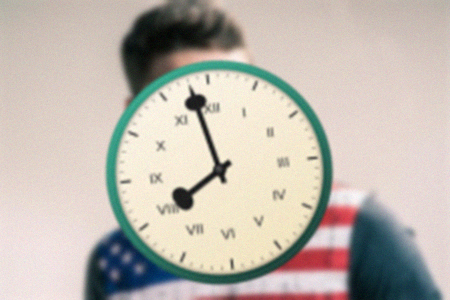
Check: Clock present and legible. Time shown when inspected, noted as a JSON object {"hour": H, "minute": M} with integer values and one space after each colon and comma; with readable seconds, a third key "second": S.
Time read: {"hour": 7, "minute": 58}
